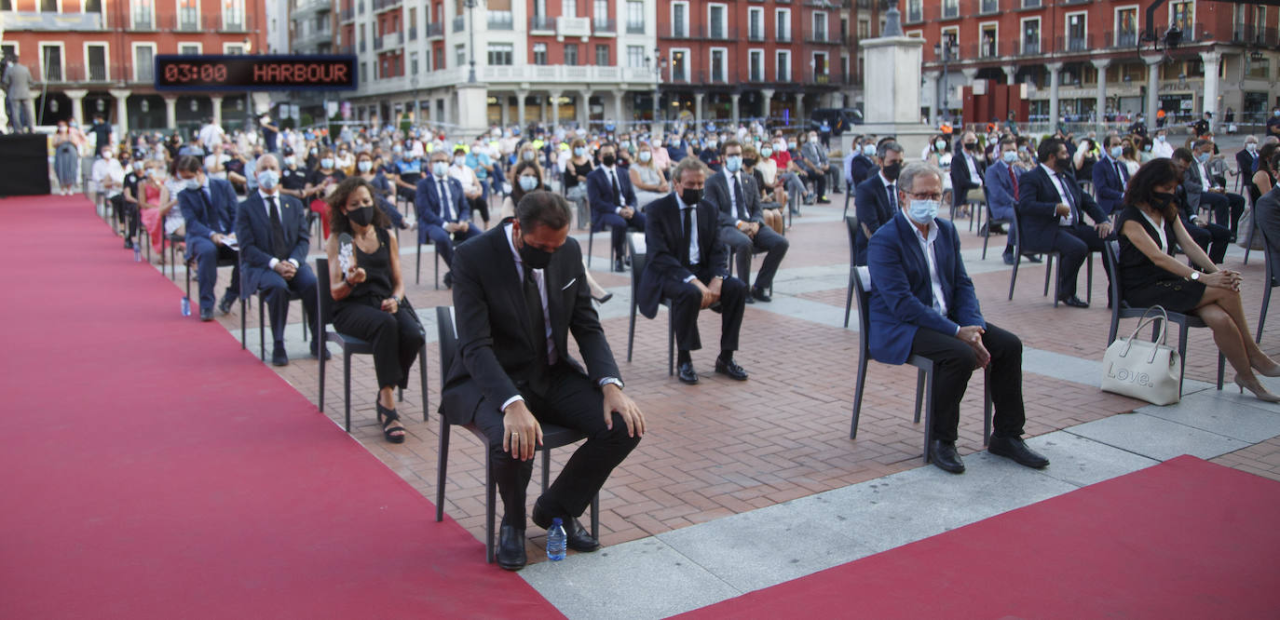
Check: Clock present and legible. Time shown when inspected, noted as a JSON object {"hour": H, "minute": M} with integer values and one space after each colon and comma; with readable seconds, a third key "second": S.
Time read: {"hour": 3, "minute": 0}
